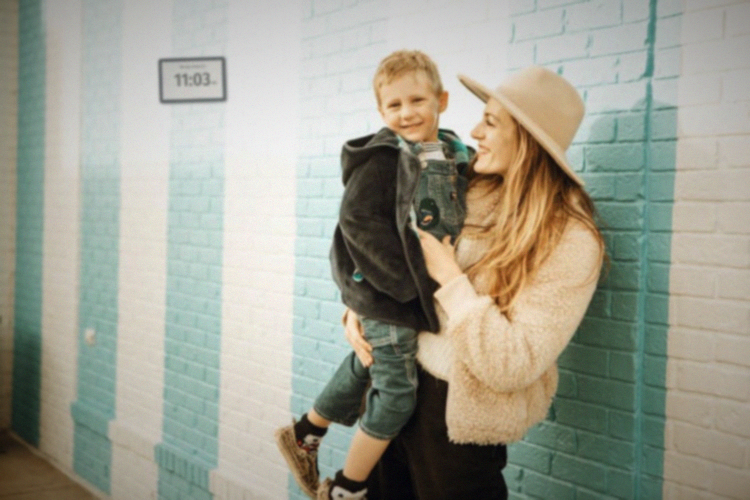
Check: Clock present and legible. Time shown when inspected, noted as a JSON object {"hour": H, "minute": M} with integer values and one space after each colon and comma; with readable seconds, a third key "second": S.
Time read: {"hour": 11, "minute": 3}
